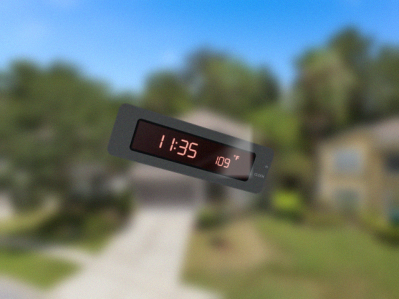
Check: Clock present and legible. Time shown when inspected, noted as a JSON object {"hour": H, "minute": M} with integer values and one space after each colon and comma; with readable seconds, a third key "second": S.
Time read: {"hour": 11, "minute": 35}
